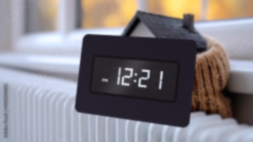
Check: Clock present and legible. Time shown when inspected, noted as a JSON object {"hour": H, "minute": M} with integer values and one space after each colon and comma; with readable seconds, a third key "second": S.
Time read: {"hour": 12, "minute": 21}
